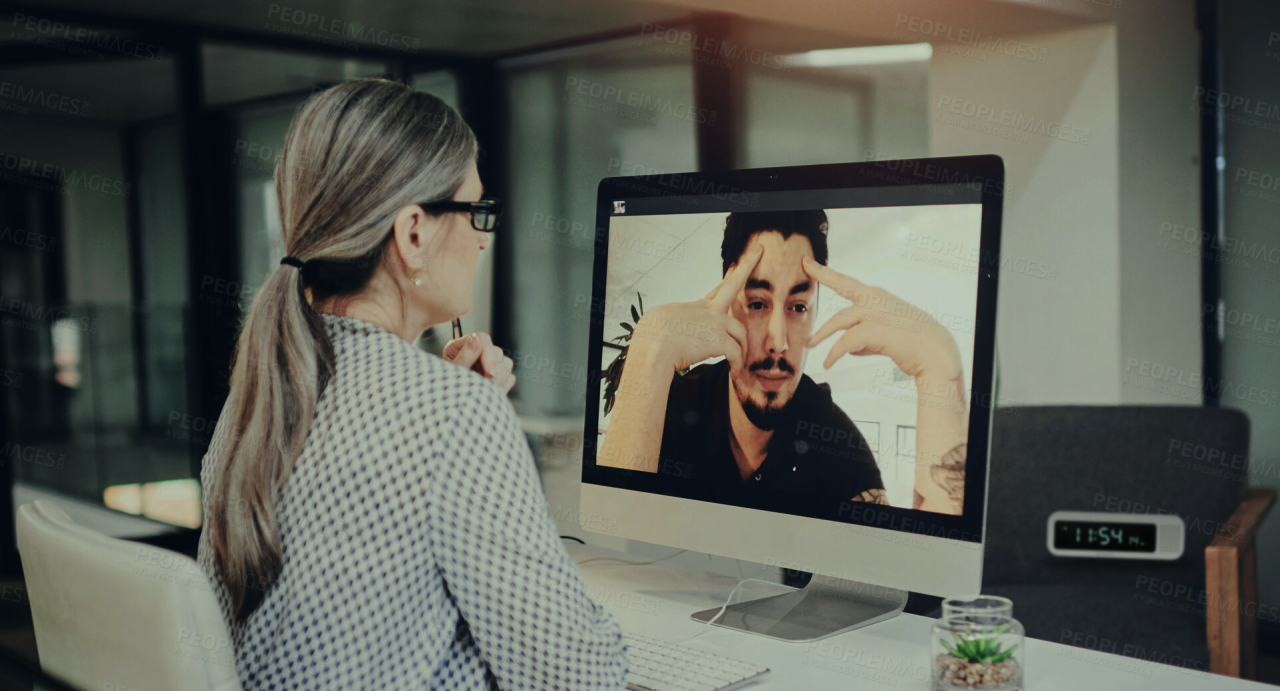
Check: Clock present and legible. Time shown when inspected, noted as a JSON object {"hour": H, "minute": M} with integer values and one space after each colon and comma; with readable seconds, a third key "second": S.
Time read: {"hour": 11, "minute": 54}
